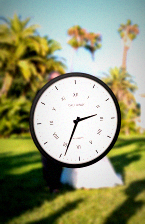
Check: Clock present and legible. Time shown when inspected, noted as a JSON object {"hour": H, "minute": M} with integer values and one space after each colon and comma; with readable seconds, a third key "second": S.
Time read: {"hour": 2, "minute": 34}
